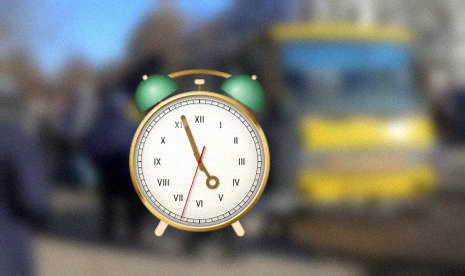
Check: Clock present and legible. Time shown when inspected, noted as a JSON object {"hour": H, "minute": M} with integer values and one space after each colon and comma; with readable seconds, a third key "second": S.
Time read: {"hour": 4, "minute": 56, "second": 33}
